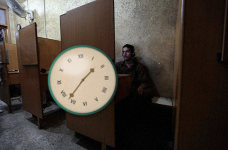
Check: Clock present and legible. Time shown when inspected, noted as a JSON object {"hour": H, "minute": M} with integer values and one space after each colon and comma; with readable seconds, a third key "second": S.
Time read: {"hour": 1, "minute": 37}
